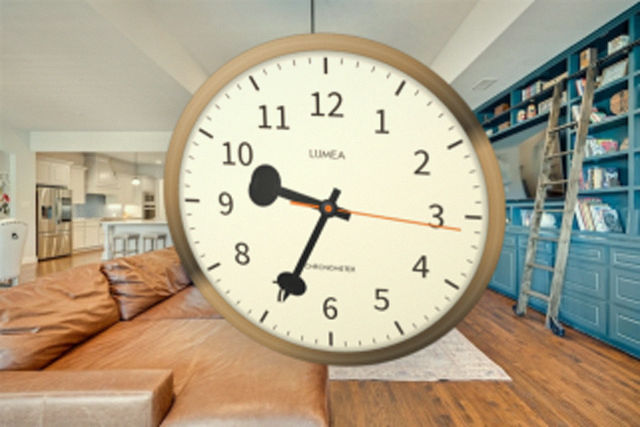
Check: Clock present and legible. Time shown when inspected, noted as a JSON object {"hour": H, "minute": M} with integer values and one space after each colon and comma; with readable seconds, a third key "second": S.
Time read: {"hour": 9, "minute": 34, "second": 16}
